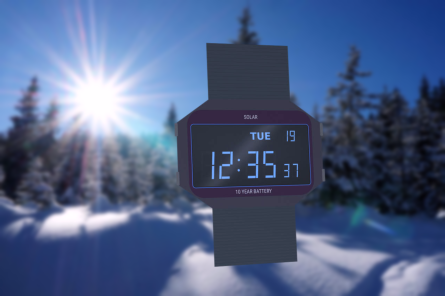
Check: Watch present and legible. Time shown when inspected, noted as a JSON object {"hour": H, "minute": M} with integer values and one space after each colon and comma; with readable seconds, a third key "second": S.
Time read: {"hour": 12, "minute": 35, "second": 37}
